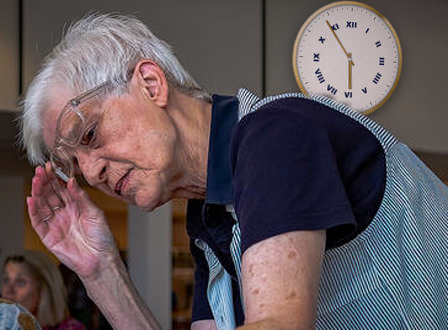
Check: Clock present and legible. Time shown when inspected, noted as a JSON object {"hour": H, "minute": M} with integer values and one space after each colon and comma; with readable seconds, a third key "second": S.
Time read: {"hour": 5, "minute": 54}
